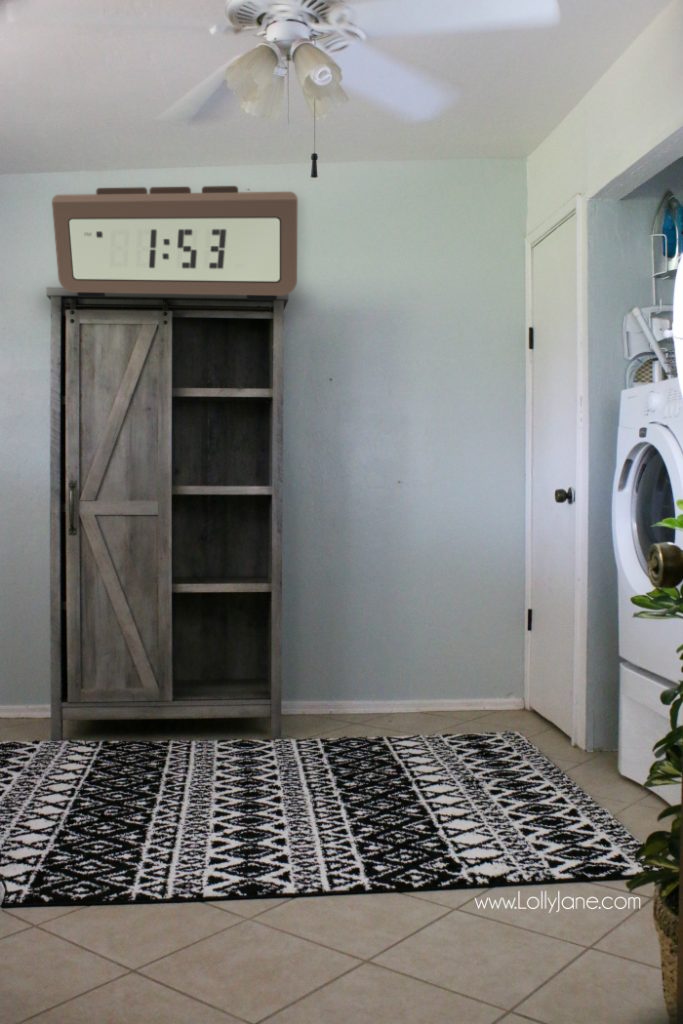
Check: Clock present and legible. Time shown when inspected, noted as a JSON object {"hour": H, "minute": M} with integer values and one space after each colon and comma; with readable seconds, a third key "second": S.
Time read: {"hour": 1, "minute": 53}
